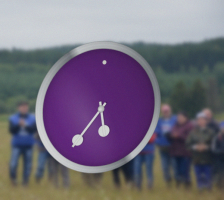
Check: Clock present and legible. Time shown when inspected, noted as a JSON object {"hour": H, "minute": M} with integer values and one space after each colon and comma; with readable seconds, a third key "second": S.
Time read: {"hour": 5, "minute": 36}
